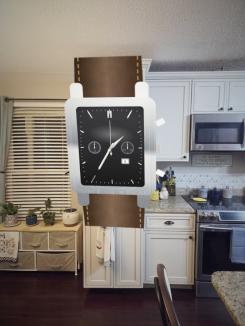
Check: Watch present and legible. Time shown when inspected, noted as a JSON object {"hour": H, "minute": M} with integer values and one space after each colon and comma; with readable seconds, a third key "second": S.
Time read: {"hour": 1, "minute": 35}
